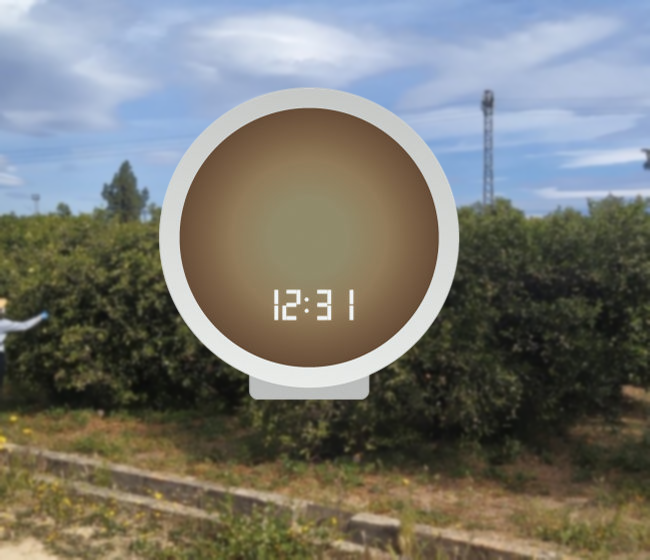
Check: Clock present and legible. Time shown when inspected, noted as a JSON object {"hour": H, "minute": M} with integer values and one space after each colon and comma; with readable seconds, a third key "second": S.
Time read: {"hour": 12, "minute": 31}
